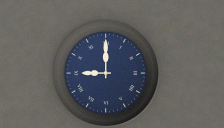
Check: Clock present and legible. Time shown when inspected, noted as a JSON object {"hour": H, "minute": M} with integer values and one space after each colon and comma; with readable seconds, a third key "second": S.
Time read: {"hour": 9, "minute": 0}
